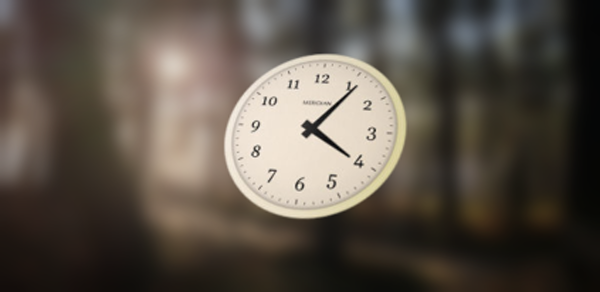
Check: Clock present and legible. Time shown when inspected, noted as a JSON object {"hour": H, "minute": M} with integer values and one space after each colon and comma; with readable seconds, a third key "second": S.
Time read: {"hour": 4, "minute": 6}
